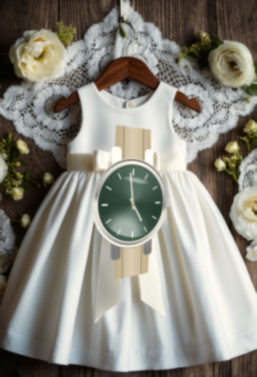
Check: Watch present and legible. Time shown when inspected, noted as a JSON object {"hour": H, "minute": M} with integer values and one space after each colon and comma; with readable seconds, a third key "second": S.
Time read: {"hour": 4, "minute": 59}
